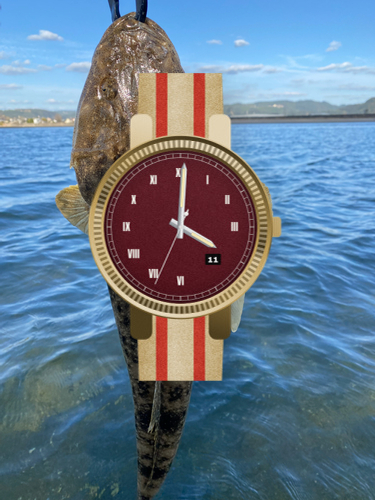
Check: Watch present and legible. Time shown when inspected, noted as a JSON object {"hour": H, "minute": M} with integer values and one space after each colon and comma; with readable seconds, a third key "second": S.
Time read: {"hour": 4, "minute": 0, "second": 34}
